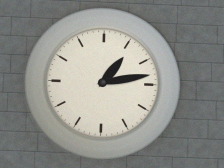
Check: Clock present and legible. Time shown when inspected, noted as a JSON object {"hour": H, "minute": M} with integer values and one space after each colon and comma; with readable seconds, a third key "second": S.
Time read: {"hour": 1, "minute": 13}
